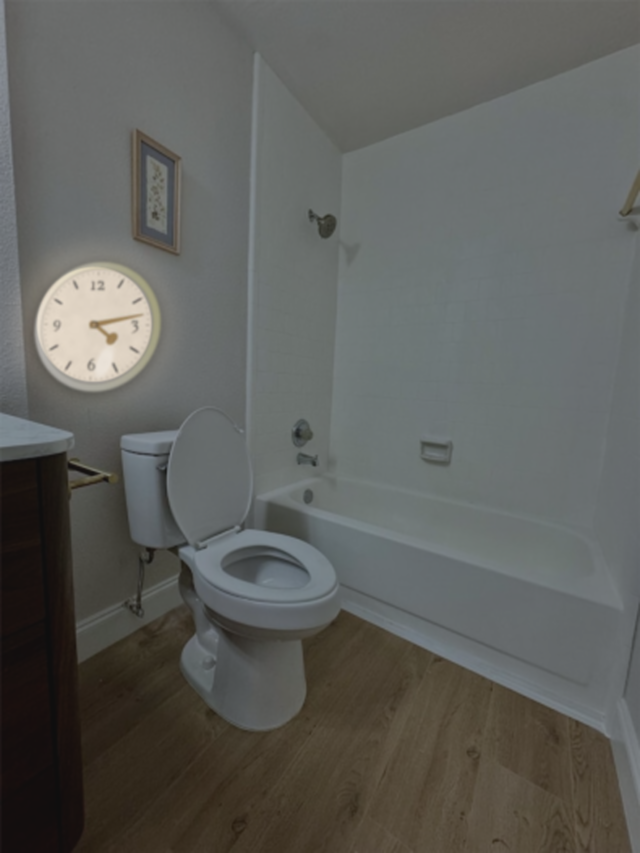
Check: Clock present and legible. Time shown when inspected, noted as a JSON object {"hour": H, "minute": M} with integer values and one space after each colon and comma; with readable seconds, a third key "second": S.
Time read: {"hour": 4, "minute": 13}
